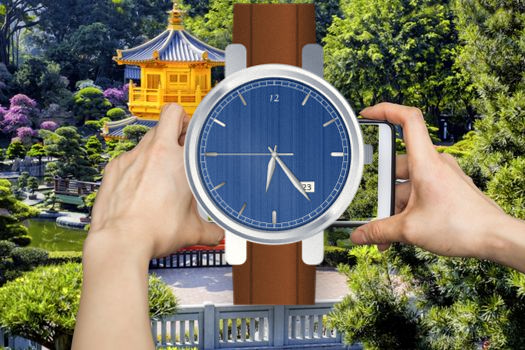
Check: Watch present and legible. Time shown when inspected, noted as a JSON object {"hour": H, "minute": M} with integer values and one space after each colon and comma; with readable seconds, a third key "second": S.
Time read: {"hour": 6, "minute": 23, "second": 45}
